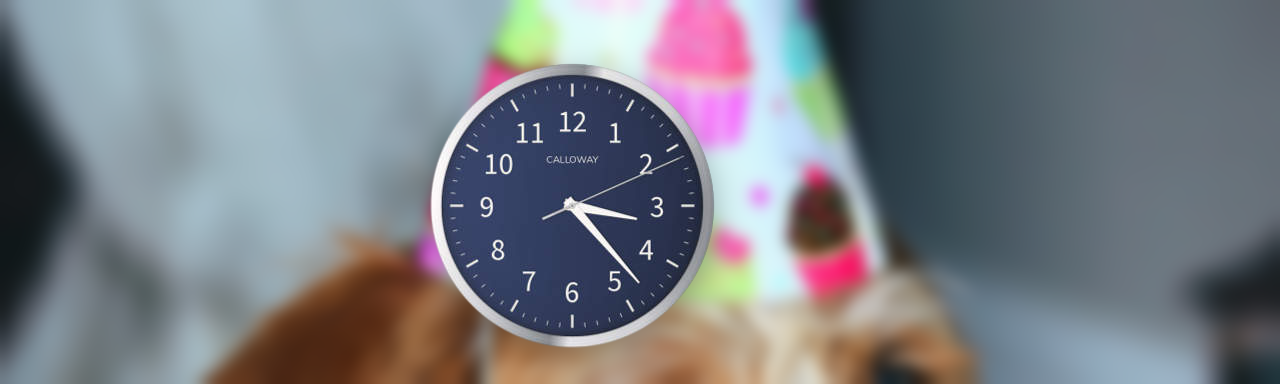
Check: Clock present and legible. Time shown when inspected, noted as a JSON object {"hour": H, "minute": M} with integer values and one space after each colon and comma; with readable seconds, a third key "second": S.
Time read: {"hour": 3, "minute": 23, "second": 11}
